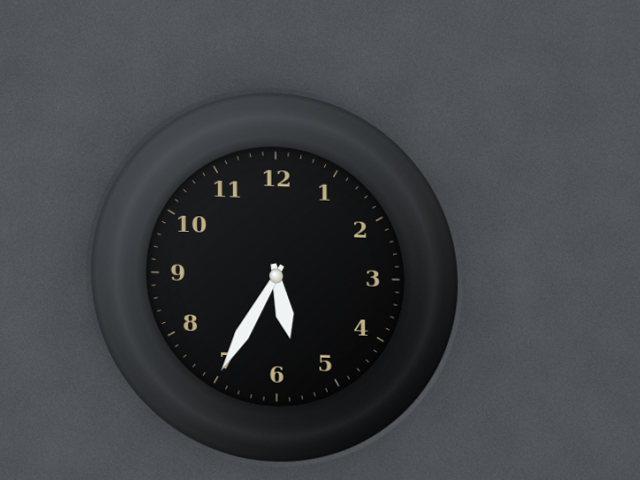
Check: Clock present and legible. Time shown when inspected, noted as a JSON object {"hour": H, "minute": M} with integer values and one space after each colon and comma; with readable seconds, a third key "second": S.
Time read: {"hour": 5, "minute": 35}
